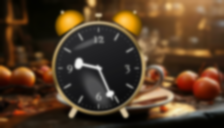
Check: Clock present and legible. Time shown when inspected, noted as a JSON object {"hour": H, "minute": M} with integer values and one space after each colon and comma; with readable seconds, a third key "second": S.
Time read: {"hour": 9, "minute": 26}
